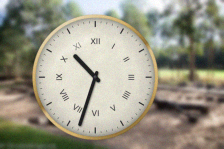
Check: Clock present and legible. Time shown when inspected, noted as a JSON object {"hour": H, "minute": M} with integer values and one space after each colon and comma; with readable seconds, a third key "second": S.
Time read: {"hour": 10, "minute": 33}
